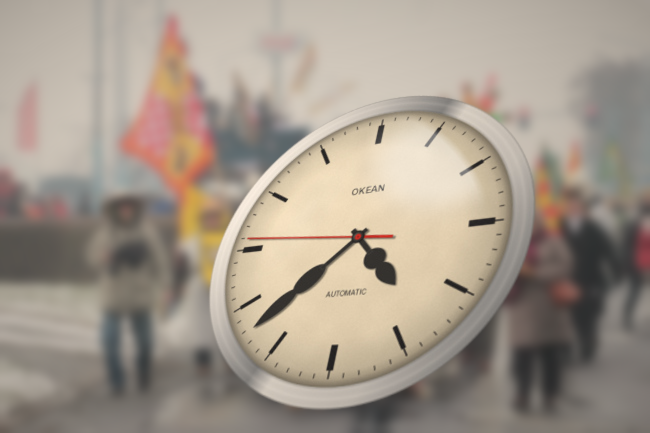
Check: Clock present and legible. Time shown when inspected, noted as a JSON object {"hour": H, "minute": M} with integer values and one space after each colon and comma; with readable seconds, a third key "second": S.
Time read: {"hour": 4, "minute": 37, "second": 46}
